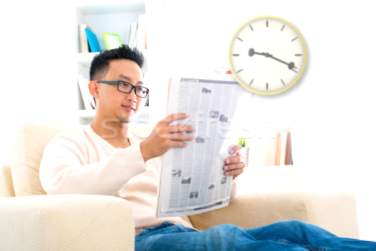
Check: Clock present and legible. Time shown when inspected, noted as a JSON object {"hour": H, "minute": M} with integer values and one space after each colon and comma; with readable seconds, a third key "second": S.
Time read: {"hour": 9, "minute": 19}
